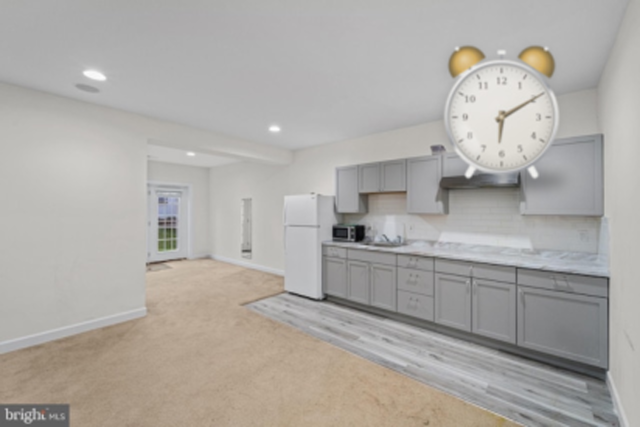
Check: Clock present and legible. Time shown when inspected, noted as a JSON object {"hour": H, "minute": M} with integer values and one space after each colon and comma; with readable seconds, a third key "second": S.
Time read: {"hour": 6, "minute": 10}
